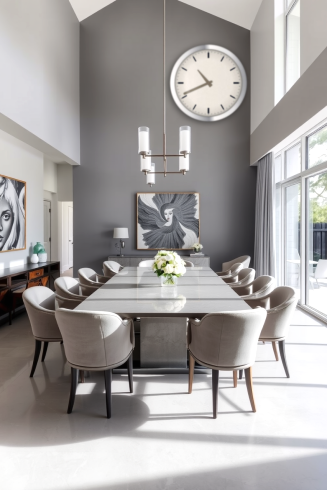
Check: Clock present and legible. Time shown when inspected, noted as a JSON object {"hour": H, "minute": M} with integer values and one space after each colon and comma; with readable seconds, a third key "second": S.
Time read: {"hour": 10, "minute": 41}
